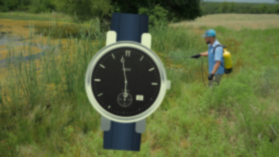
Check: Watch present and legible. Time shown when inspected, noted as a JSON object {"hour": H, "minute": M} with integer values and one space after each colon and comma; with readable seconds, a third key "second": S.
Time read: {"hour": 5, "minute": 58}
